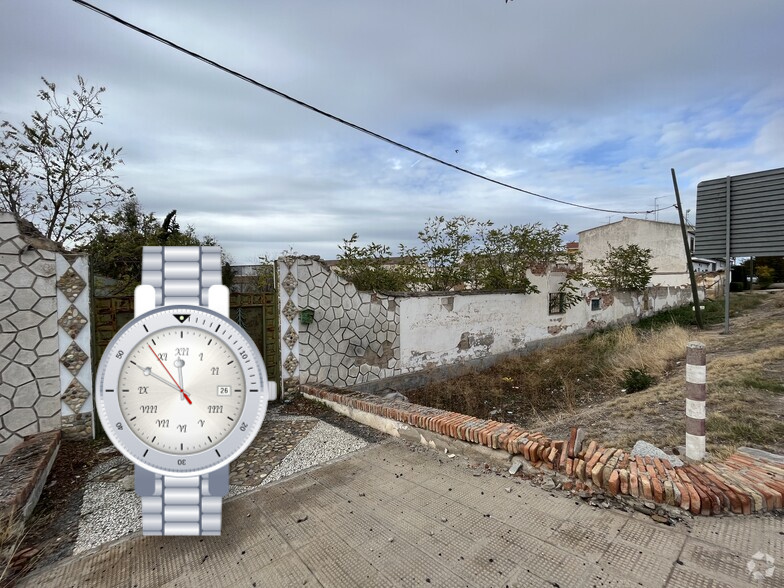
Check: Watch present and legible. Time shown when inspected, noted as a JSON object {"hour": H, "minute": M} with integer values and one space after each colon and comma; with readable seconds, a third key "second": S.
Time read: {"hour": 11, "minute": 49, "second": 54}
